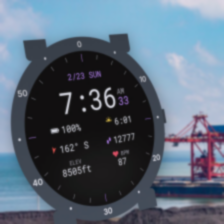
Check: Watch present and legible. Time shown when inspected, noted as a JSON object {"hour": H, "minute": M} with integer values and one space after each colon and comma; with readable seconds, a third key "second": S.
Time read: {"hour": 7, "minute": 36, "second": 33}
